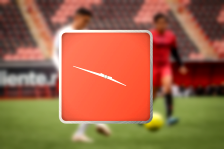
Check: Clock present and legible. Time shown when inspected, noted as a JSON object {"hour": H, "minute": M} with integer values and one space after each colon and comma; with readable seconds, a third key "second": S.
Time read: {"hour": 3, "minute": 48}
